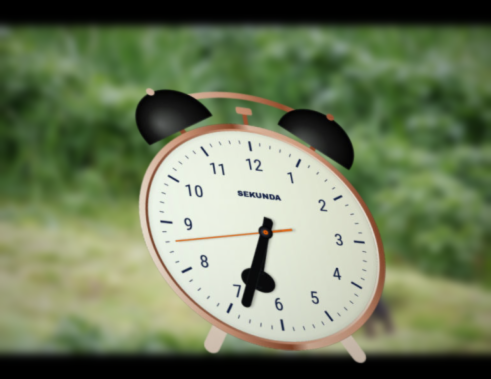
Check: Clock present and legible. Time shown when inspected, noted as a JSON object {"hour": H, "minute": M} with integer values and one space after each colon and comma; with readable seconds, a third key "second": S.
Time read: {"hour": 6, "minute": 33, "second": 43}
